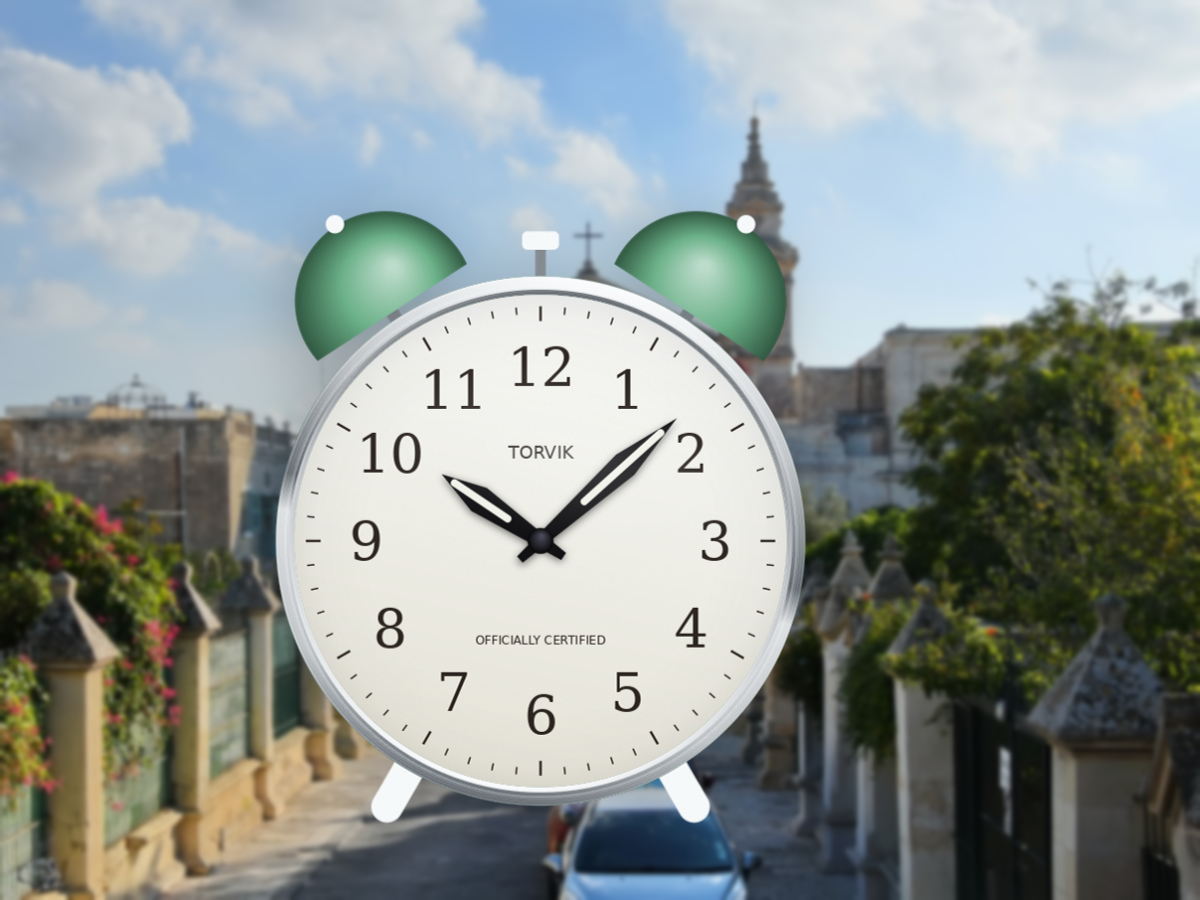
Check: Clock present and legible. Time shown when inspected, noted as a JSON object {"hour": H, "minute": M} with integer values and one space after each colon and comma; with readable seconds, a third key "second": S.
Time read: {"hour": 10, "minute": 8}
